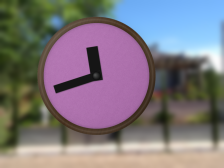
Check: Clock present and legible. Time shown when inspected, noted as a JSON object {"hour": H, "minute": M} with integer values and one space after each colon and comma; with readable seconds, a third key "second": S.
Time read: {"hour": 11, "minute": 42}
